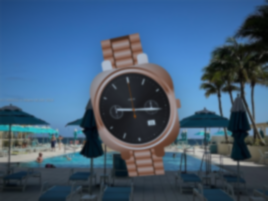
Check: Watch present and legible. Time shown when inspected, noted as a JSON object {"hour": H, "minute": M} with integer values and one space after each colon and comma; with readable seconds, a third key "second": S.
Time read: {"hour": 9, "minute": 16}
